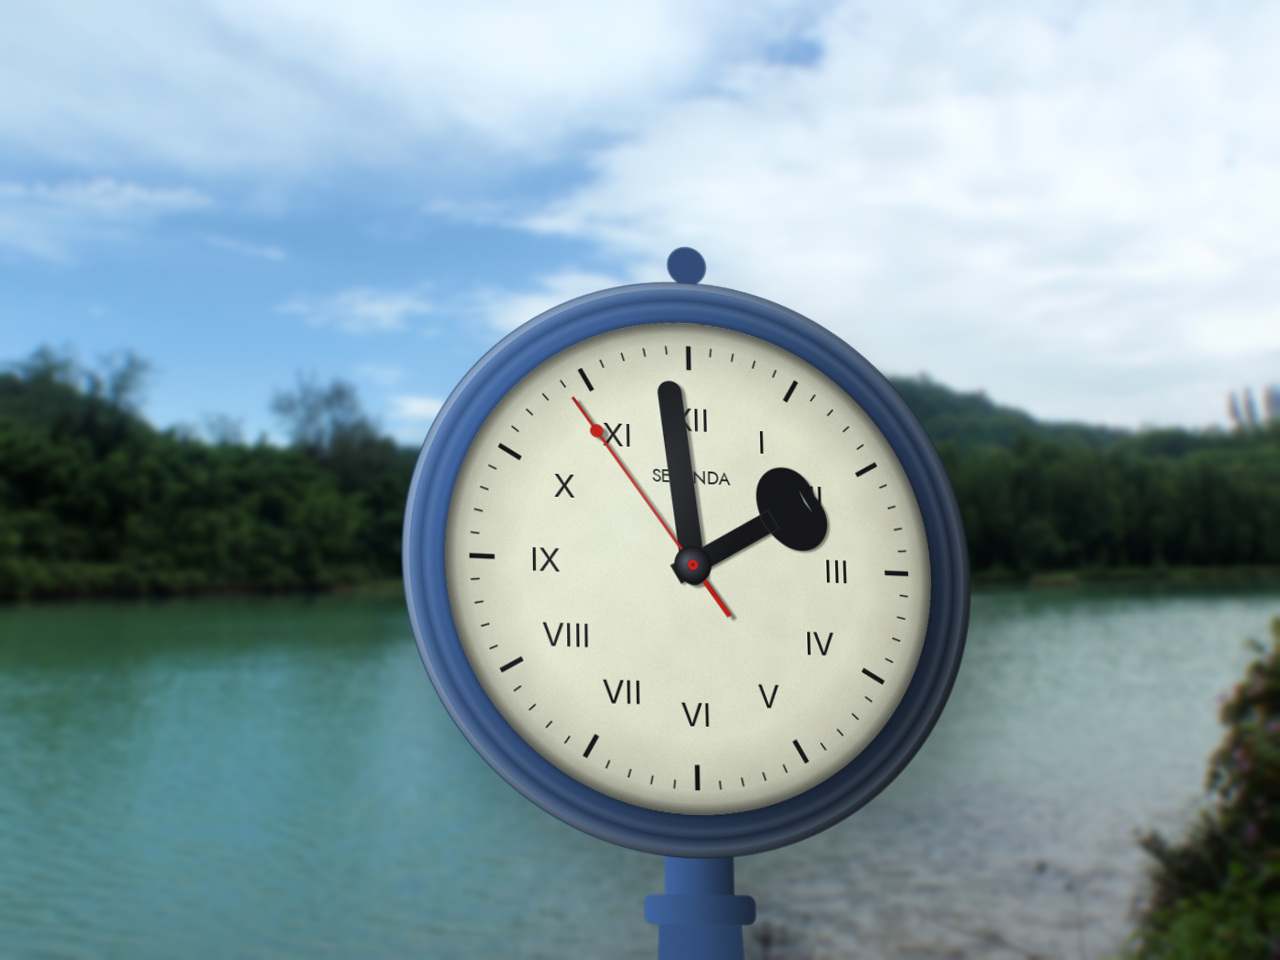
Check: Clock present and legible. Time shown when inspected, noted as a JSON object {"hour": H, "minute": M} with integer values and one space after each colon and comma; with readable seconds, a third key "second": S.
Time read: {"hour": 1, "minute": 58, "second": 54}
